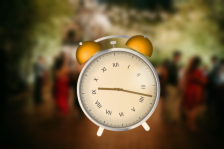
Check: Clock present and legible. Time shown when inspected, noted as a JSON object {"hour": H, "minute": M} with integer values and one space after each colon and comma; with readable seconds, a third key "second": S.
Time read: {"hour": 9, "minute": 18}
